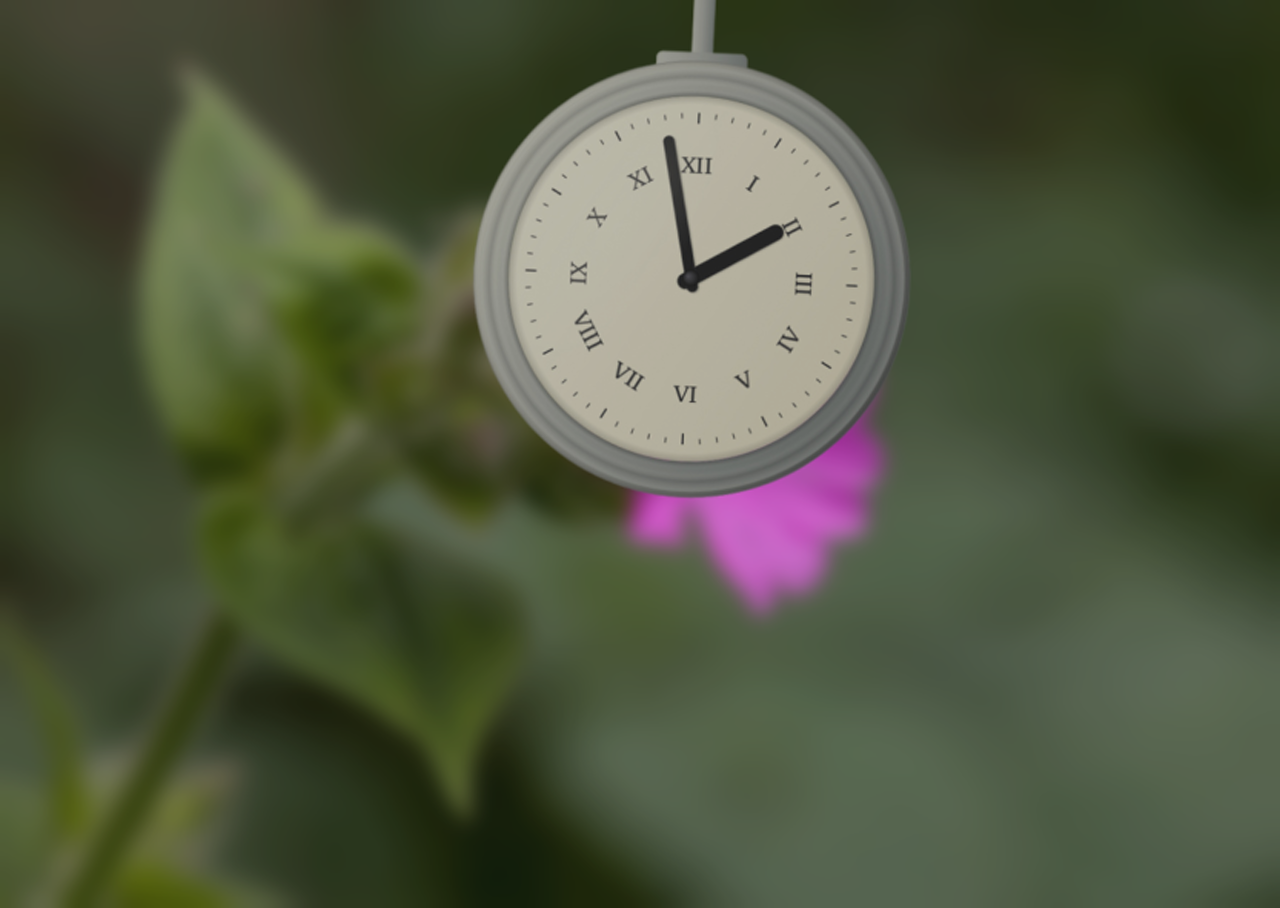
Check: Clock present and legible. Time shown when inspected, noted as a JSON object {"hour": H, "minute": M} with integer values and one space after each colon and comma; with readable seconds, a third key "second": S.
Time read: {"hour": 1, "minute": 58}
